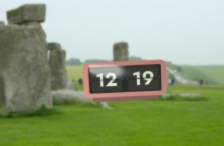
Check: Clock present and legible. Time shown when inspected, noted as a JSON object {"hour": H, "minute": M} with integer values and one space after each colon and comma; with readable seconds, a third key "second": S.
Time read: {"hour": 12, "minute": 19}
